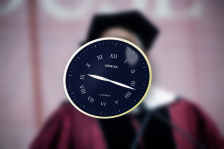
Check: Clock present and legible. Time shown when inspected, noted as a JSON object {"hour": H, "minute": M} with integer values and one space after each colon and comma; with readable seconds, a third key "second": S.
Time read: {"hour": 9, "minute": 17}
